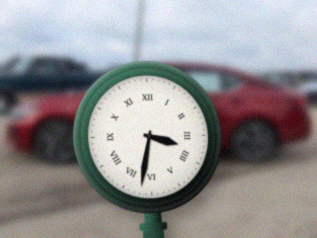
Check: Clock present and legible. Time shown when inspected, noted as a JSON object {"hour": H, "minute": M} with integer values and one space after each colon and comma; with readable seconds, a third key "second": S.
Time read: {"hour": 3, "minute": 32}
